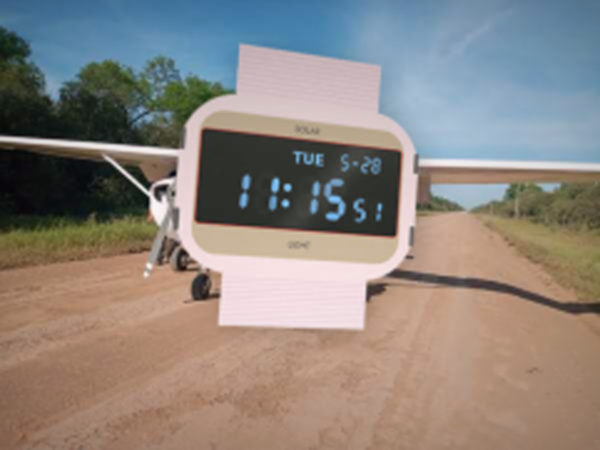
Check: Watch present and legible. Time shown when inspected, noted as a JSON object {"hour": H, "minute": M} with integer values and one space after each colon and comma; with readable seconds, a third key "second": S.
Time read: {"hour": 11, "minute": 15, "second": 51}
